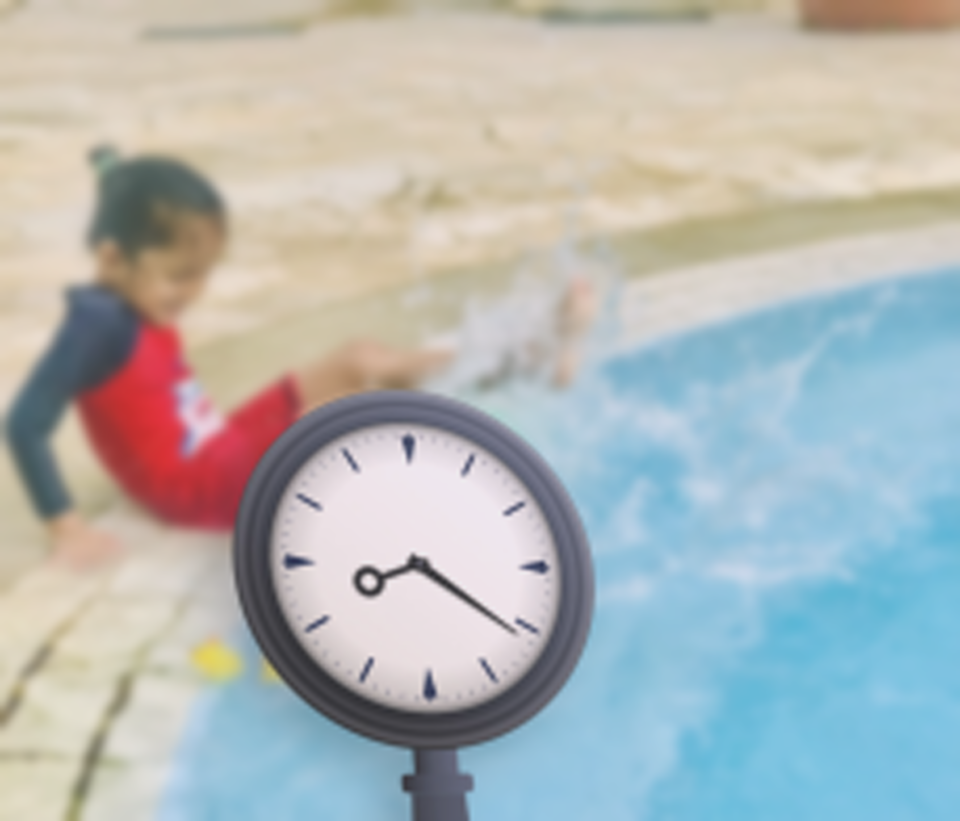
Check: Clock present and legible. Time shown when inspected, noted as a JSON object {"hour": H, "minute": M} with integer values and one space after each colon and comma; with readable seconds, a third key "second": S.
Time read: {"hour": 8, "minute": 21}
